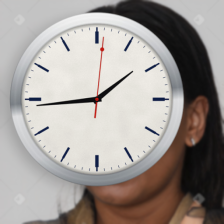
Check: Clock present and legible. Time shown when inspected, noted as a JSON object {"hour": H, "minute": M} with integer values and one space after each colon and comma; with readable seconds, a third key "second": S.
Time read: {"hour": 1, "minute": 44, "second": 1}
